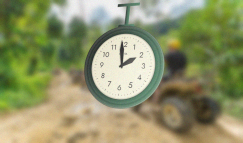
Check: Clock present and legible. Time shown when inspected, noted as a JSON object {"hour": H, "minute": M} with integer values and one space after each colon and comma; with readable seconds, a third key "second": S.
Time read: {"hour": 1, "minute": 59}
